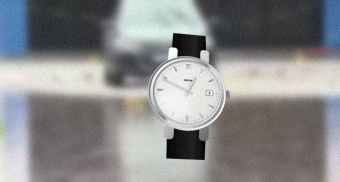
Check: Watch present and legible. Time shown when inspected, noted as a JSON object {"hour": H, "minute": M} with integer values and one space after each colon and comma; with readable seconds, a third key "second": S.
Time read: {"hour": 12, "minute": 49}
